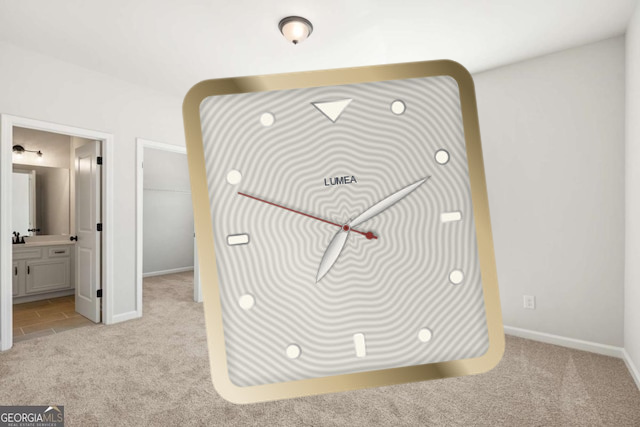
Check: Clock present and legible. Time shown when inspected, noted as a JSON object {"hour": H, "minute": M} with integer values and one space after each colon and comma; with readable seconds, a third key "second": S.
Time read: {"hour": 7, "minute": 10, "second": 49}
